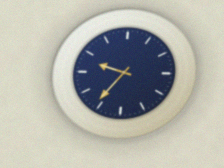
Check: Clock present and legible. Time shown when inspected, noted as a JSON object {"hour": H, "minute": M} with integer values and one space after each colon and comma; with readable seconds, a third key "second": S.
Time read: {"hour": 9, "minute": 36}
